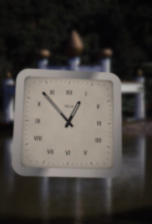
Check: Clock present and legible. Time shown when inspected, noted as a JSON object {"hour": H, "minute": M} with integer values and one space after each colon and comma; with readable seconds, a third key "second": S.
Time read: {"hour": 12, "minute": 53}
